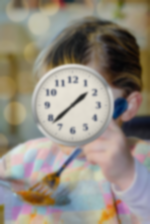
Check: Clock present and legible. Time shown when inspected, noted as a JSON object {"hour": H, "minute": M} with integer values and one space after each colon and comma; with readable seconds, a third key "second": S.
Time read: {"hour": 1, "minute": 38}
